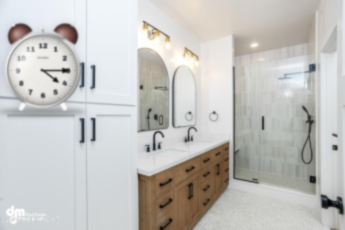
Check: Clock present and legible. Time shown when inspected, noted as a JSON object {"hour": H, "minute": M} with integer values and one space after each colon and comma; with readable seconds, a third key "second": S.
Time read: {"hour": 4, "minute": 15}
